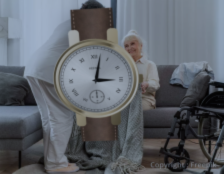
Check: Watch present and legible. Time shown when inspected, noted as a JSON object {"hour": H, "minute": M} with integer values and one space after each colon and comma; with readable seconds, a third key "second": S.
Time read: {"hour": 3, "minute": 2}
